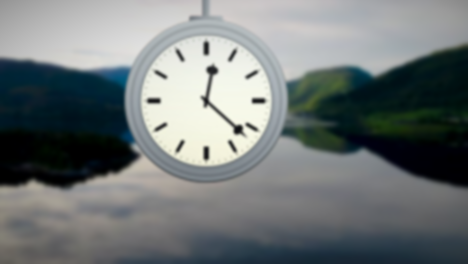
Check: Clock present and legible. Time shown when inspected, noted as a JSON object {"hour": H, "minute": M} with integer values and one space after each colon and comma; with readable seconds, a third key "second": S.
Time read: {"hour": 12, "minute": 22}
